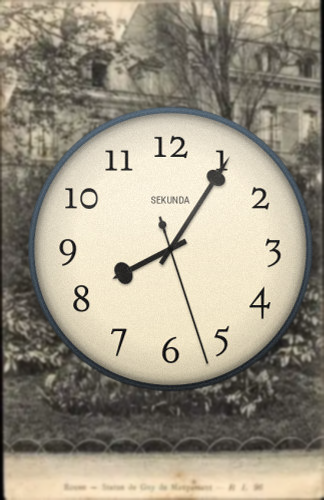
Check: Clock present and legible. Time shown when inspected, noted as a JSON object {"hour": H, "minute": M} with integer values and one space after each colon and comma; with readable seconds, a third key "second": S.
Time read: {"hour": 8, "minute": 5, "second": 27}
